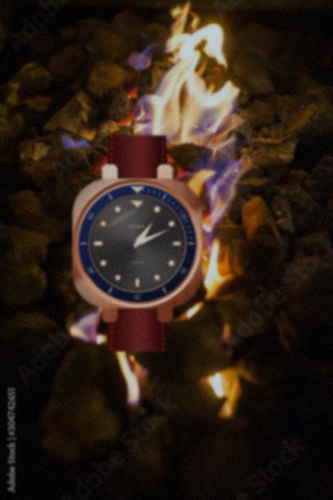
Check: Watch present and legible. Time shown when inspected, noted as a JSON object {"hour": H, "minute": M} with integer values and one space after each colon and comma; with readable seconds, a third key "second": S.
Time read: {"hour": 1, "minute": 11}
